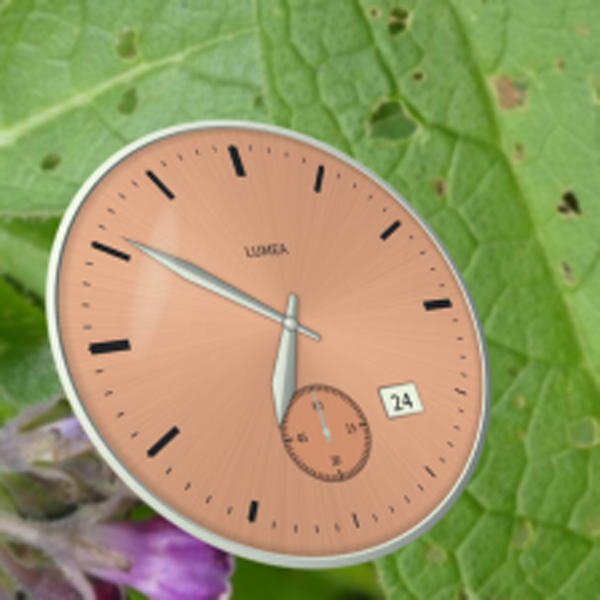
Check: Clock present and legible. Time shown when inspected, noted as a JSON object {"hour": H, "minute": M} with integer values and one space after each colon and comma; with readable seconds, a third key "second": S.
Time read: {"hour": 6, "minute": 51}
